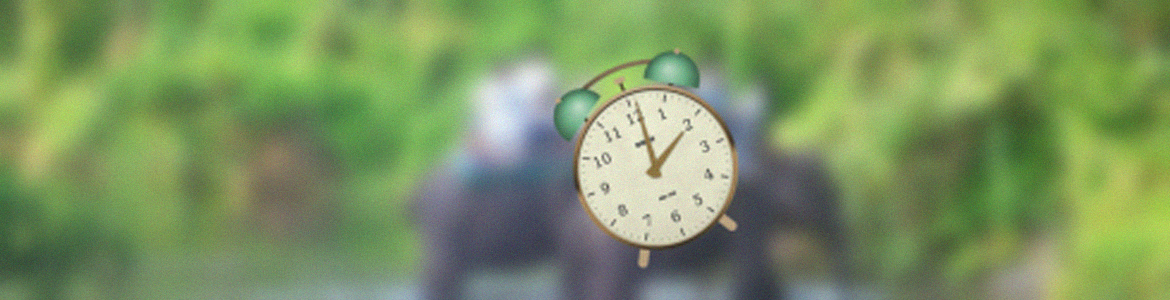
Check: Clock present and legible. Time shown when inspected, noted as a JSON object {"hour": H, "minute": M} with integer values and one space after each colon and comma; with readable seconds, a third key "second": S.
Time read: {"hour": 2, "minute": 1}
